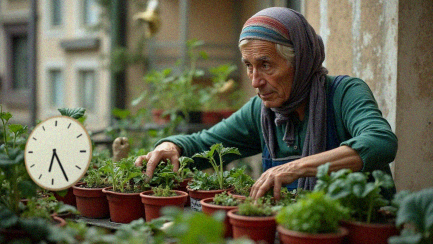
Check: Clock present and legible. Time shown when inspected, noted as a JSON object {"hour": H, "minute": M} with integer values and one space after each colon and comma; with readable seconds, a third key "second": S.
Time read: {"hour": 6, "minute": 25}
